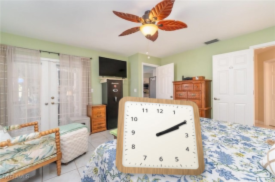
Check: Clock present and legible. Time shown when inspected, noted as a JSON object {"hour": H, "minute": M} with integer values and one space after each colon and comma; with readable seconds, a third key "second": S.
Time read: {"hour": 2, "minute": 10}
